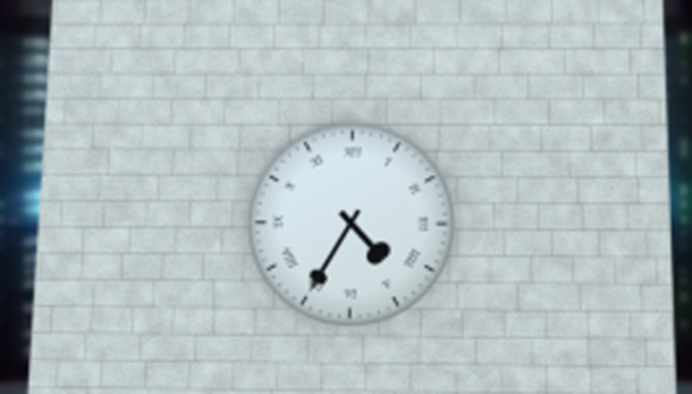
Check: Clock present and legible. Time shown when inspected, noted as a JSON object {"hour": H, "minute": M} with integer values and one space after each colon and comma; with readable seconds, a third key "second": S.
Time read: {"hour": 4, "minute": 35}
